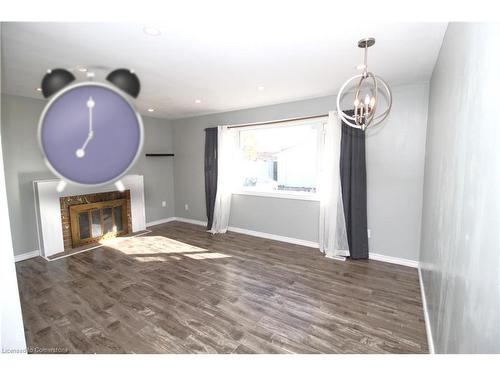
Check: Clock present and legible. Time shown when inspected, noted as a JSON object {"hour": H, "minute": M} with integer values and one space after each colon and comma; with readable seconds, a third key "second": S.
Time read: {"hour": 7, "minute": 0}
